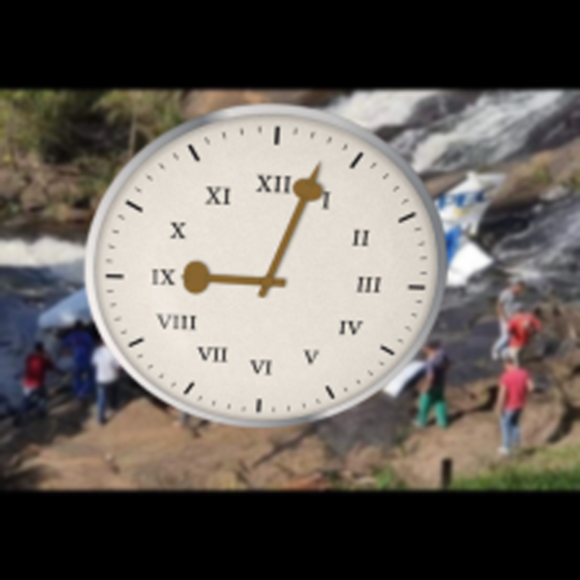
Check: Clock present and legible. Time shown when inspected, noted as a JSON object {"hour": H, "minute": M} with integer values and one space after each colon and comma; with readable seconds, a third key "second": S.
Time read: {"hour": 9, "minute": 3}
